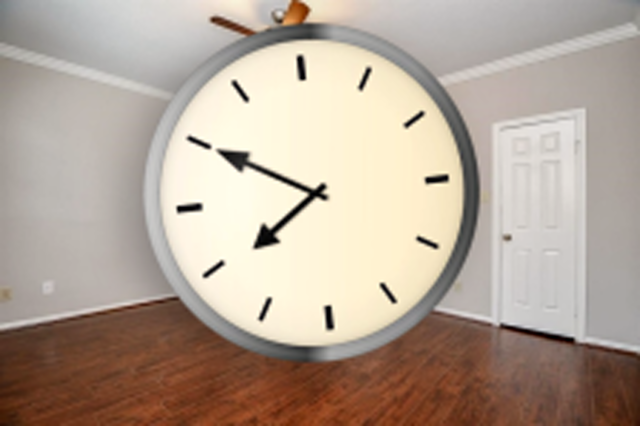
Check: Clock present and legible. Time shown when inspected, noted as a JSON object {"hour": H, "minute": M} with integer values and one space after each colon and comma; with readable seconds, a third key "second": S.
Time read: {"hour": 7, "minute": 50}
